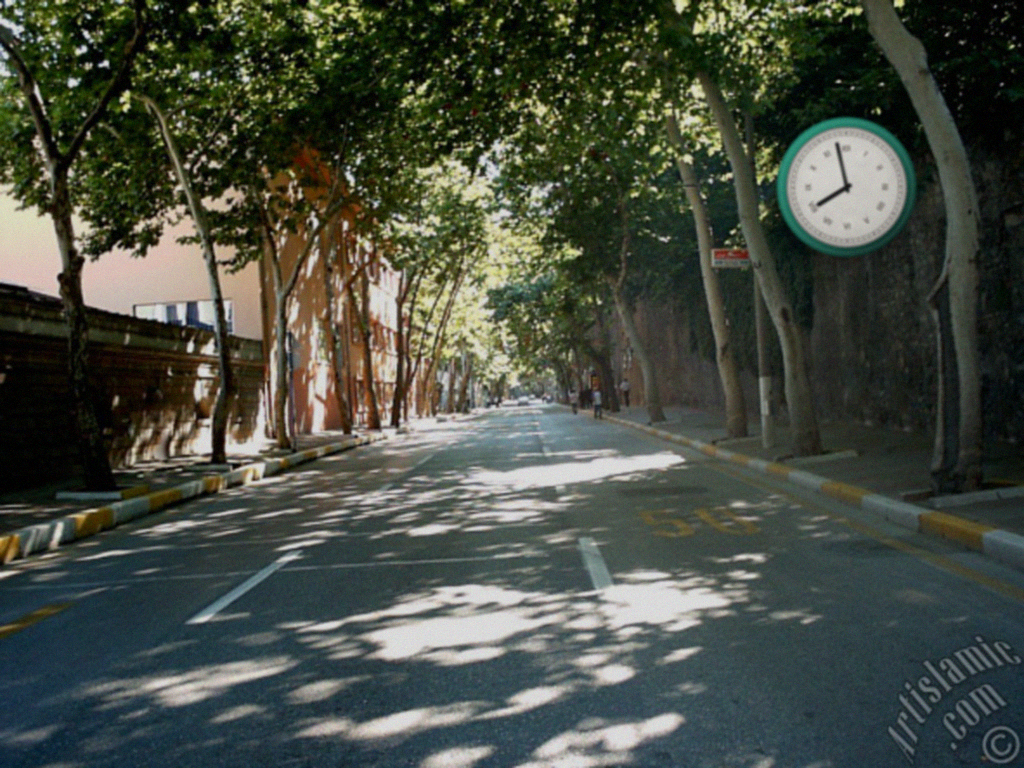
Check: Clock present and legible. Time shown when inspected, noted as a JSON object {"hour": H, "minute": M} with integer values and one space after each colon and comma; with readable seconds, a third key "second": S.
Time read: {"hour": 7, "minute": 58}
